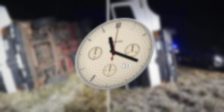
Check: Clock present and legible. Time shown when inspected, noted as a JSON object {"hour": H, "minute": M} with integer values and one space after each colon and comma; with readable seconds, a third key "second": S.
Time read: {"hour": 11, "minute": 19}
